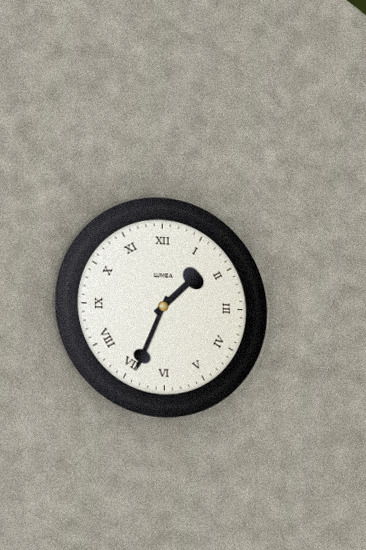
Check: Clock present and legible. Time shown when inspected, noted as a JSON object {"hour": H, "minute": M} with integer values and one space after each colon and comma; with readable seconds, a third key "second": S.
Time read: {"hour": 1, "minute": 34}
